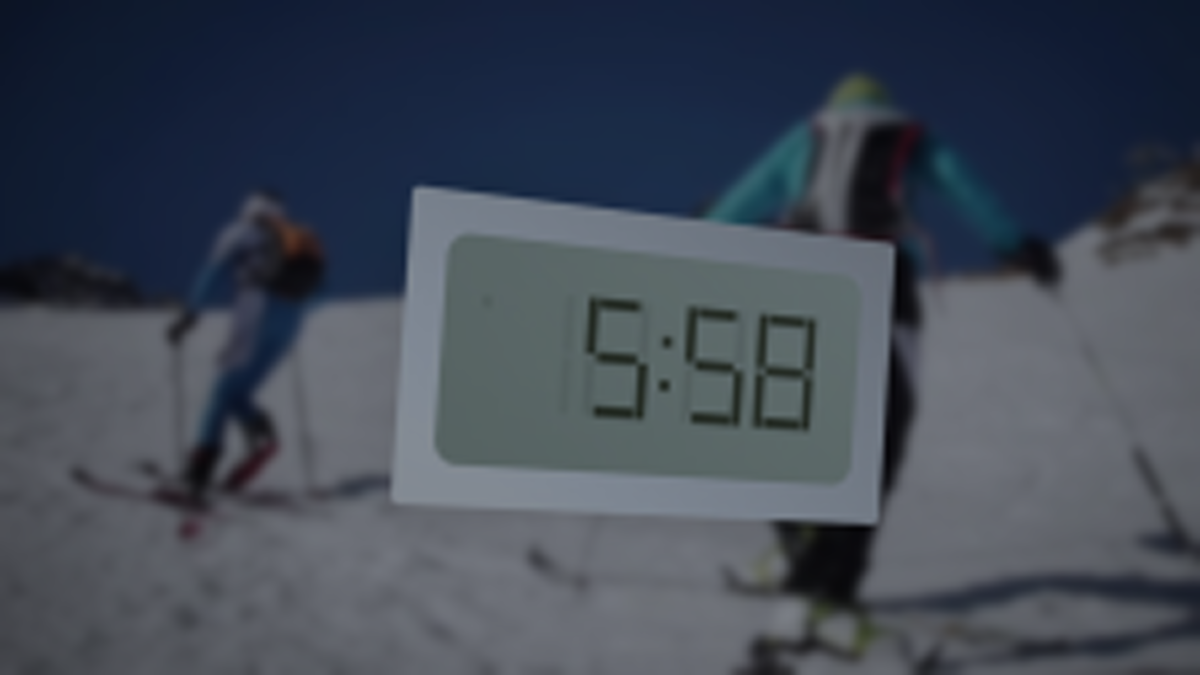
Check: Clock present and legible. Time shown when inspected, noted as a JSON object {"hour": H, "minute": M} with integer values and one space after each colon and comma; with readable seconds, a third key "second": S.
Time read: {"hour": 5, "minute": 58}
